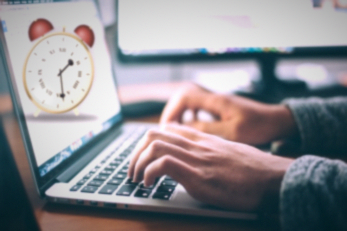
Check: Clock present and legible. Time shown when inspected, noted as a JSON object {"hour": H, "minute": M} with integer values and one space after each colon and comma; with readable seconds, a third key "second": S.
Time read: {"hour": 1, "minute": 28}
